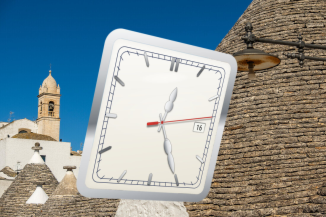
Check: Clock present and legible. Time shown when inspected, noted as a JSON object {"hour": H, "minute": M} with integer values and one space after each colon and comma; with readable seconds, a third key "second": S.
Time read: {"hour": 12, "minute": 25, "second": 13}
